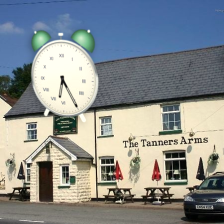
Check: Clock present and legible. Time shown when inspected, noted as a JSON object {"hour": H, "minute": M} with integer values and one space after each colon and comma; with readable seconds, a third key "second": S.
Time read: {"hour": 6, "minute": 25}
